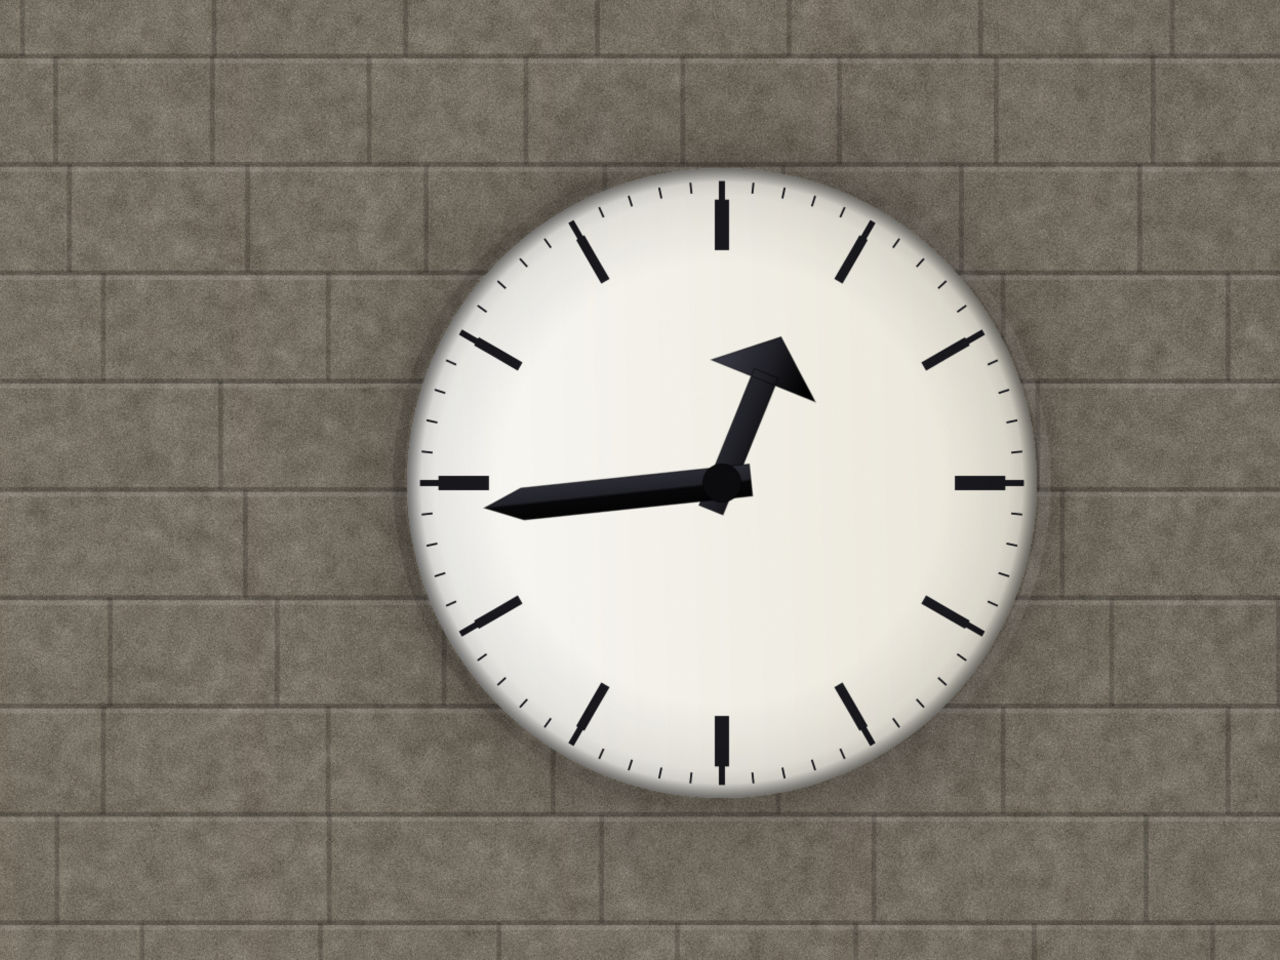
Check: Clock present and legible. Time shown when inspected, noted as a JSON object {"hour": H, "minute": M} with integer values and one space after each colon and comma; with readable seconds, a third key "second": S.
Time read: {"hour": 12, "minute": 44}
